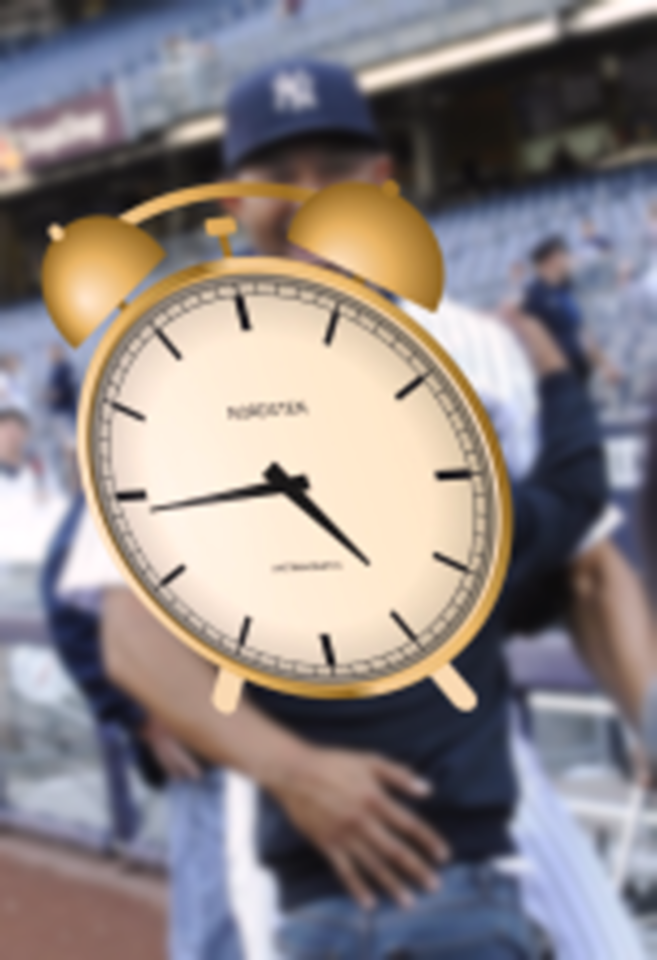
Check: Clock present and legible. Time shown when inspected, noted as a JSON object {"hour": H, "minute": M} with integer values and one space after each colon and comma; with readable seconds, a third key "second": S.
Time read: {"hour": 4, "minute": 44}
